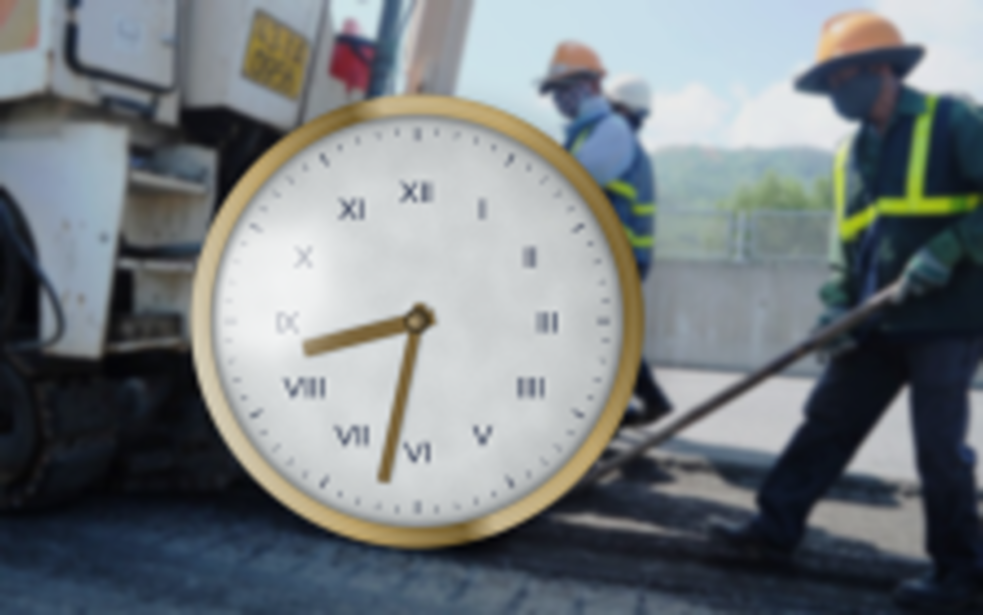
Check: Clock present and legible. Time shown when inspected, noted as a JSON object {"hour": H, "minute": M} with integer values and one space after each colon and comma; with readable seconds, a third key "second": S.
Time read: {"hour": 8, "minute": 32}
